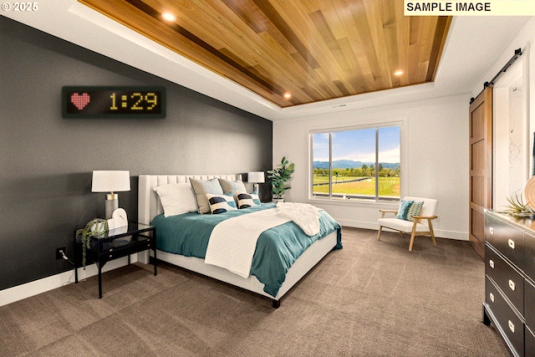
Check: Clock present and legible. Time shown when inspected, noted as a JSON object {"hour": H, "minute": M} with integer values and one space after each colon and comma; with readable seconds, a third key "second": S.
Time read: {"hour": 1, "minute": 29}
